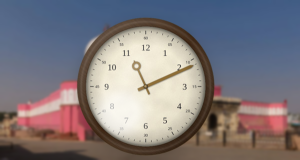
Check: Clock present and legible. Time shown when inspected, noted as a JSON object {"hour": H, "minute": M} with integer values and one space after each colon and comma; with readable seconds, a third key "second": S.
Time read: {"hour": 11, "minute": 11}
